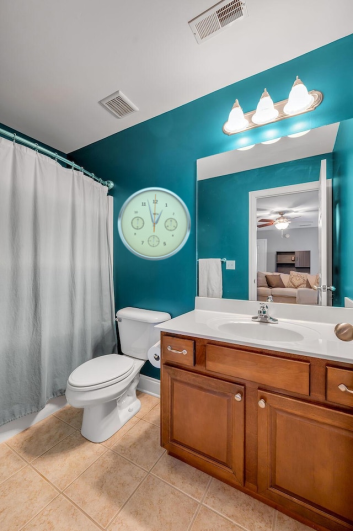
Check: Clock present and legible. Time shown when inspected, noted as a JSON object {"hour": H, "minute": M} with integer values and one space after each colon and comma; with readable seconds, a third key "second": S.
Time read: {"hour": 12, "minute": 57}
